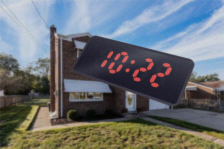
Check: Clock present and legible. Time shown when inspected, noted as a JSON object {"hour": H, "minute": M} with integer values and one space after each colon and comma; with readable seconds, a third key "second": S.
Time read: {"hour": 10, "minute": 22}
